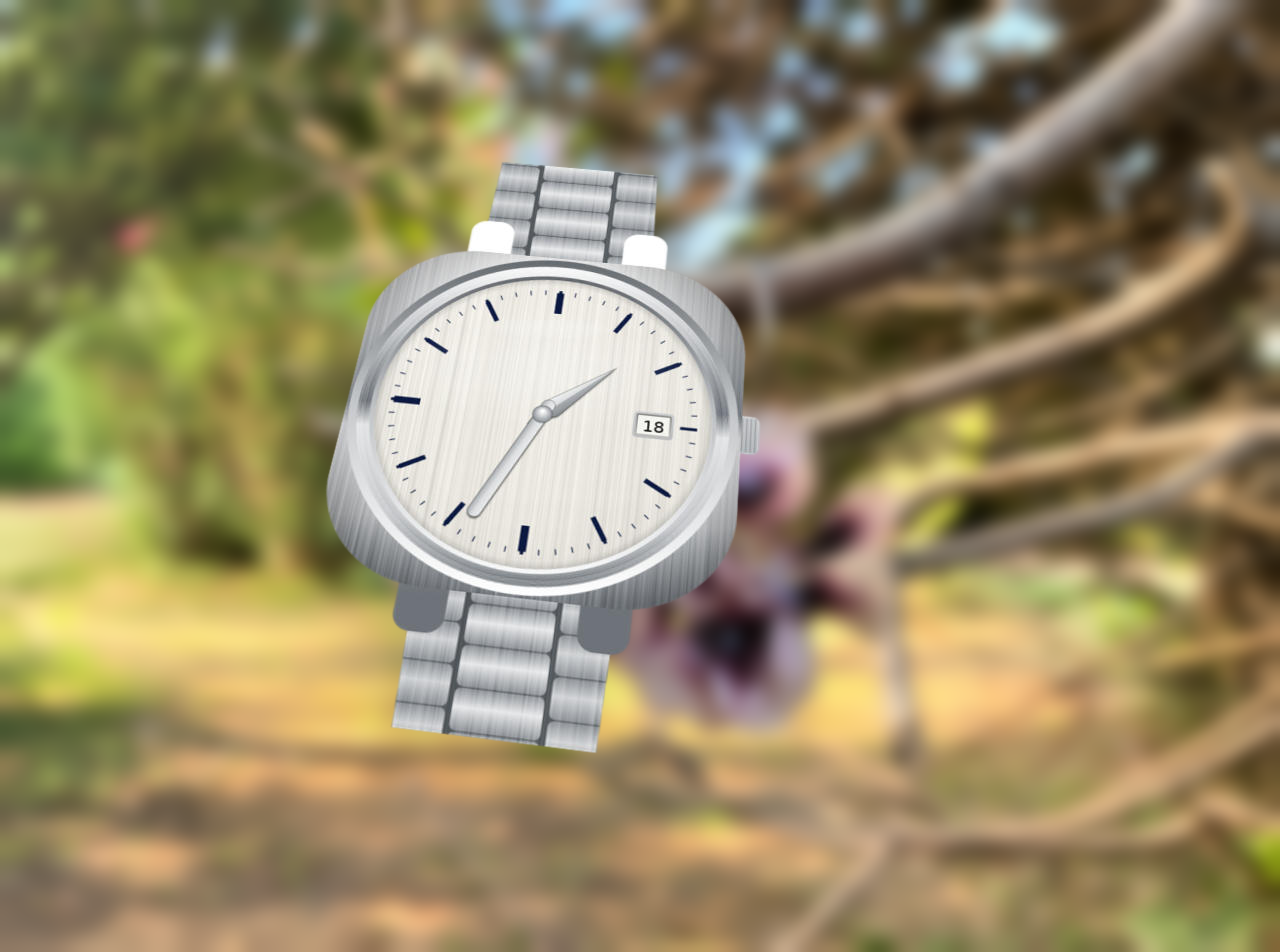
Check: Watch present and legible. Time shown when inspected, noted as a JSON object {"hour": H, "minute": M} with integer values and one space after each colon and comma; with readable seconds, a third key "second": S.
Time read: {"hour": 1, "minute": 34}
